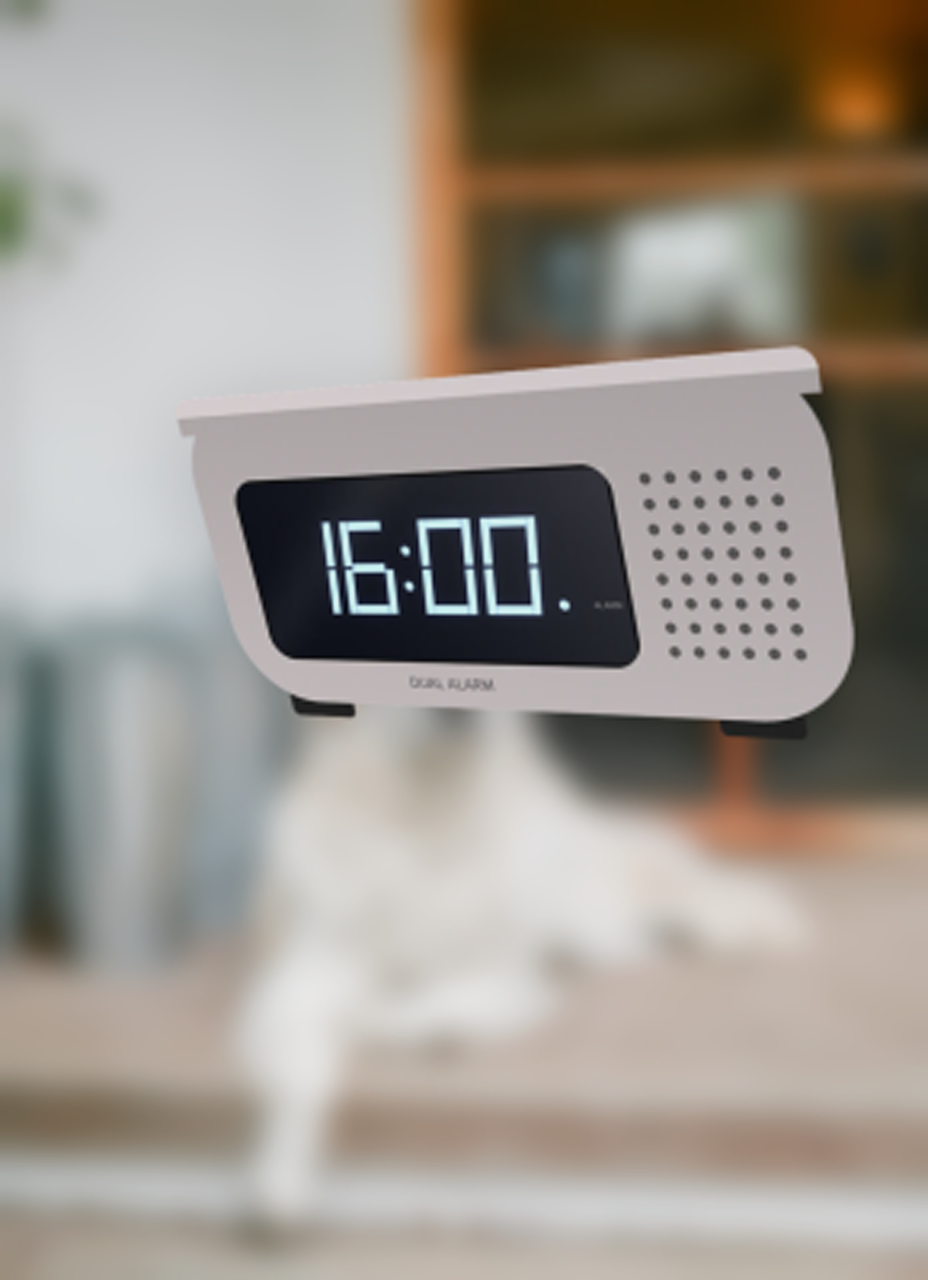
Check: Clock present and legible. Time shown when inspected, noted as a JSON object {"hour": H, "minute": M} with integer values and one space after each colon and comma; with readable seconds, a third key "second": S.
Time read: {"hour": 16, "minute": 0}
